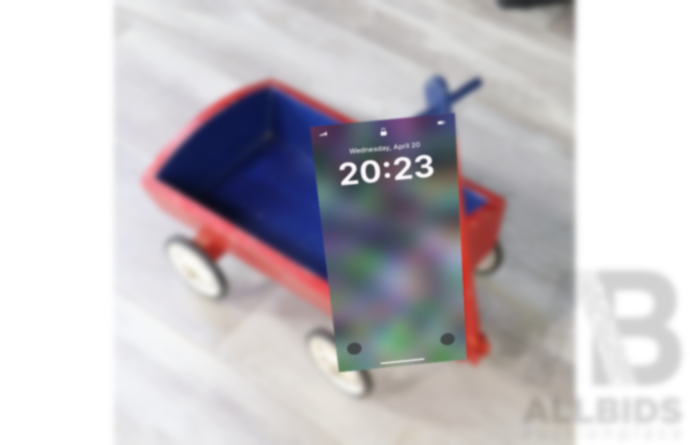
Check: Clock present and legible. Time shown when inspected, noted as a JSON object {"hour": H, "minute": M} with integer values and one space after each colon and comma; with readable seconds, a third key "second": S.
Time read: {"hour": 20, "minute": 23}
